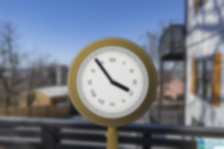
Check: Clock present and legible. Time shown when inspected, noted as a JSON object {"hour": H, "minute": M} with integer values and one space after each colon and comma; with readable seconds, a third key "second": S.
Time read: {"hour": 3, "minute": 54}
